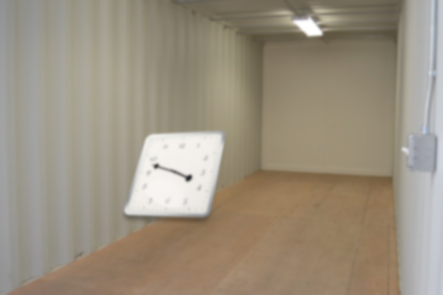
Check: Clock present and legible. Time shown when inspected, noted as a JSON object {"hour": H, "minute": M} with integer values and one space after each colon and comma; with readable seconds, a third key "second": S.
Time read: {"hour": 3, "minute": 48}
